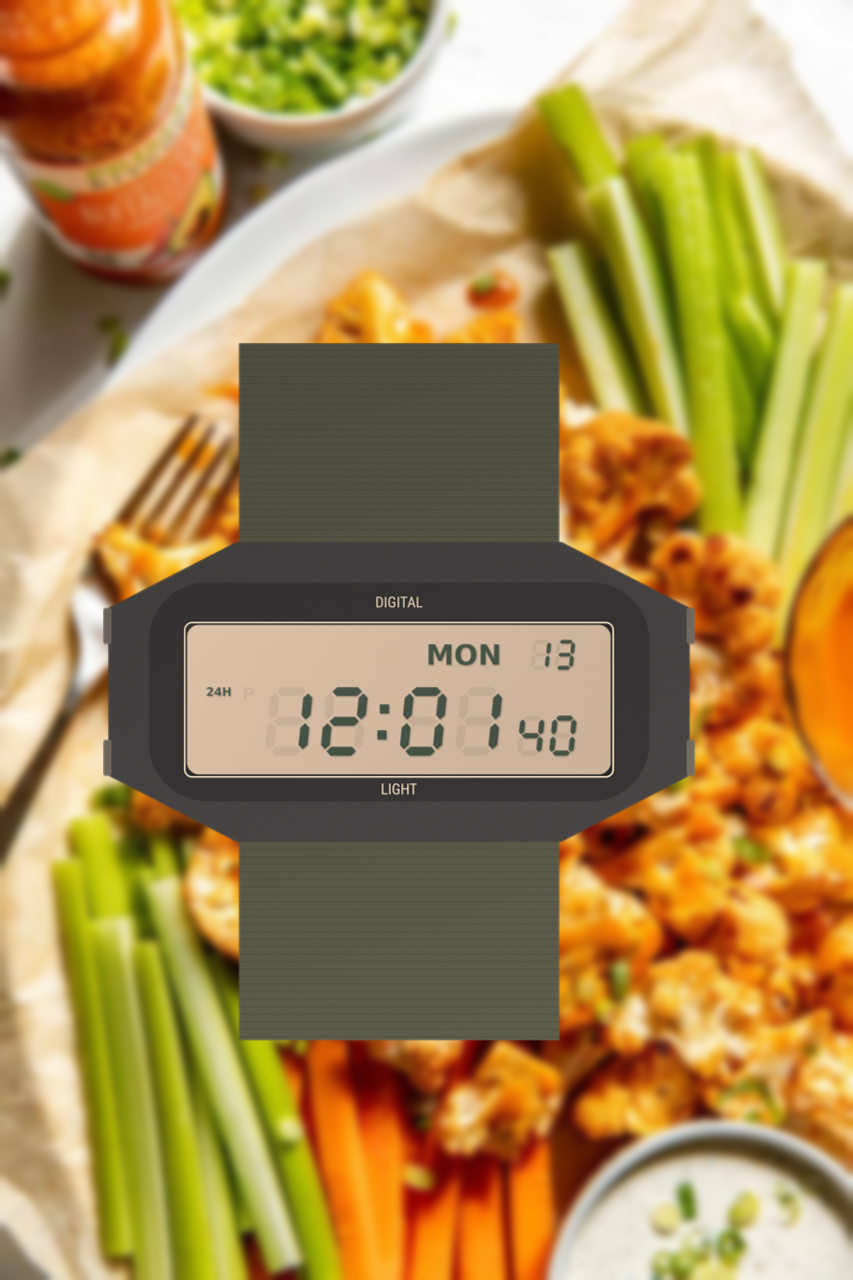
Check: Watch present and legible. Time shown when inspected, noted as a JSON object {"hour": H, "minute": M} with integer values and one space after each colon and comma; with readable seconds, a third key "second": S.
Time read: {"hour": 12, "minute": 1, "second": 40}
